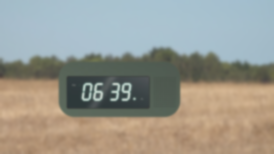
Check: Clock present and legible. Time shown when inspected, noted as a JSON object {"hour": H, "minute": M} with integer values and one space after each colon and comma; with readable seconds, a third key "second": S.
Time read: {"hour": 6, "minute": 39}
